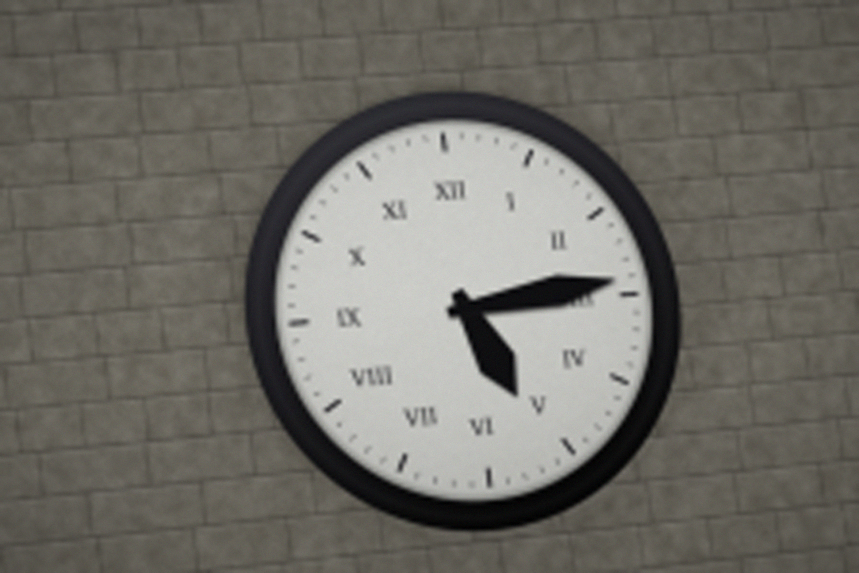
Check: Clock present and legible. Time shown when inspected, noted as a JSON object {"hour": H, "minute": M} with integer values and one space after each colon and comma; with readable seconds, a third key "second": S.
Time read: {"hour": 5, "minute": 14}
